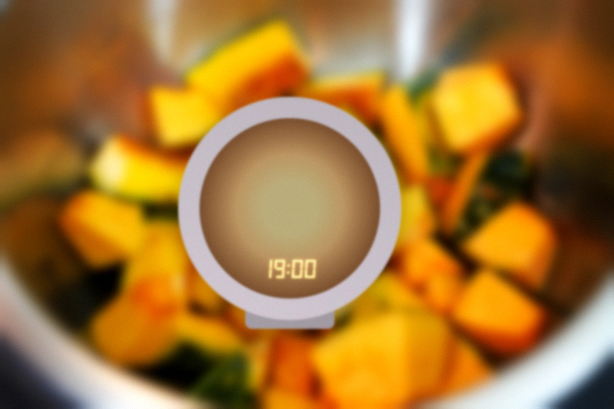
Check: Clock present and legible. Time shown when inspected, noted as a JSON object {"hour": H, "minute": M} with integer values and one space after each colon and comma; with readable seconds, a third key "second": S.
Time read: {"hour": 19, "minute": 0}
